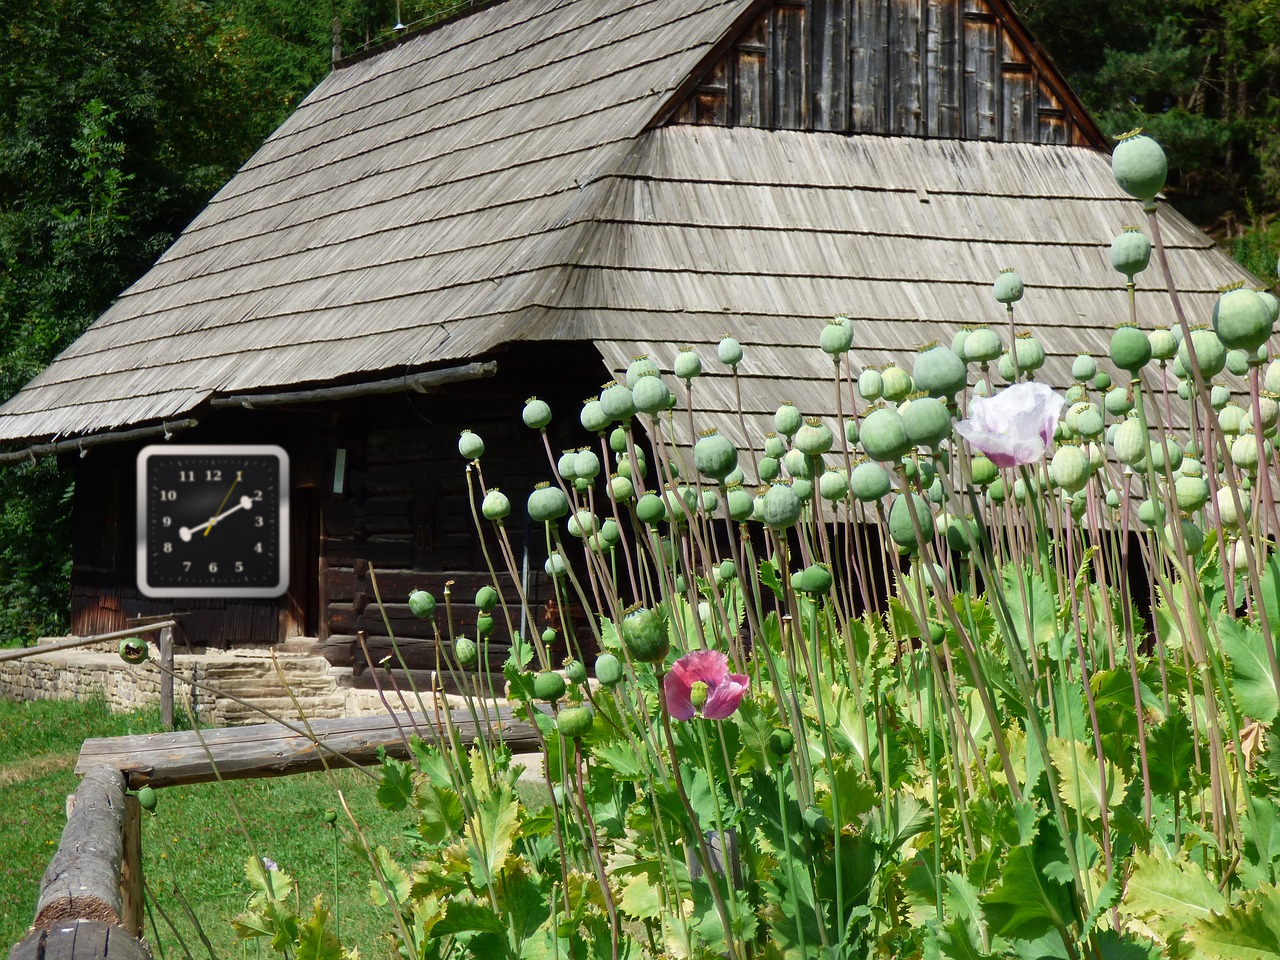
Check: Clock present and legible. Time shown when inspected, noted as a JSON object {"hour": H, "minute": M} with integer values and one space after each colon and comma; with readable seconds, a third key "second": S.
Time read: {"hour": 8, "minute": 10, "second": 5}
